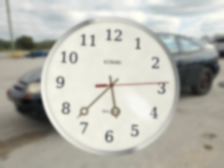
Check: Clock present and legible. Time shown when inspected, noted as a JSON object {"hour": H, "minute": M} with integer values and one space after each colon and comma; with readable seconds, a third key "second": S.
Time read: {"hour": 5, "minute": 37, "second": 14}
